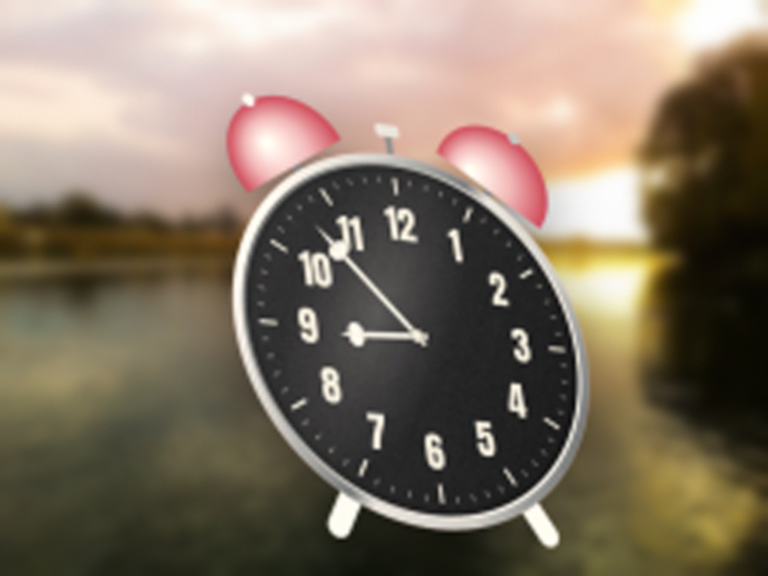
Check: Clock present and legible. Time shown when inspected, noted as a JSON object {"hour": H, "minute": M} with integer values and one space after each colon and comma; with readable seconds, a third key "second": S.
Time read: {"hour": 8, "minute": 53}
